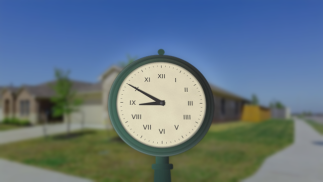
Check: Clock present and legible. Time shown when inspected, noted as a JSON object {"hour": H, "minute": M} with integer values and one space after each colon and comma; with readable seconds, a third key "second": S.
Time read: {"hour": 8, "minute": 50}
